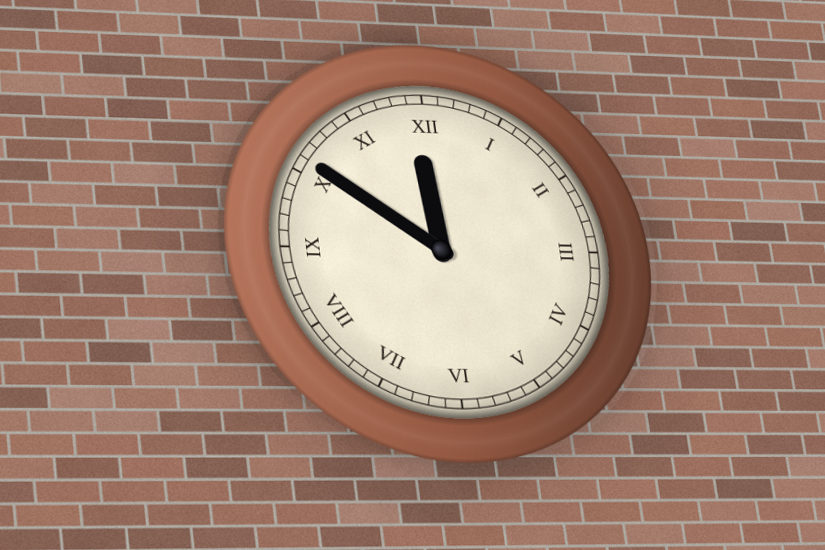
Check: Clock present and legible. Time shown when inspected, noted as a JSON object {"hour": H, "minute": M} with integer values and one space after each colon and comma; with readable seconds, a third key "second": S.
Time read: {"hour": 11, "minute": 51}
